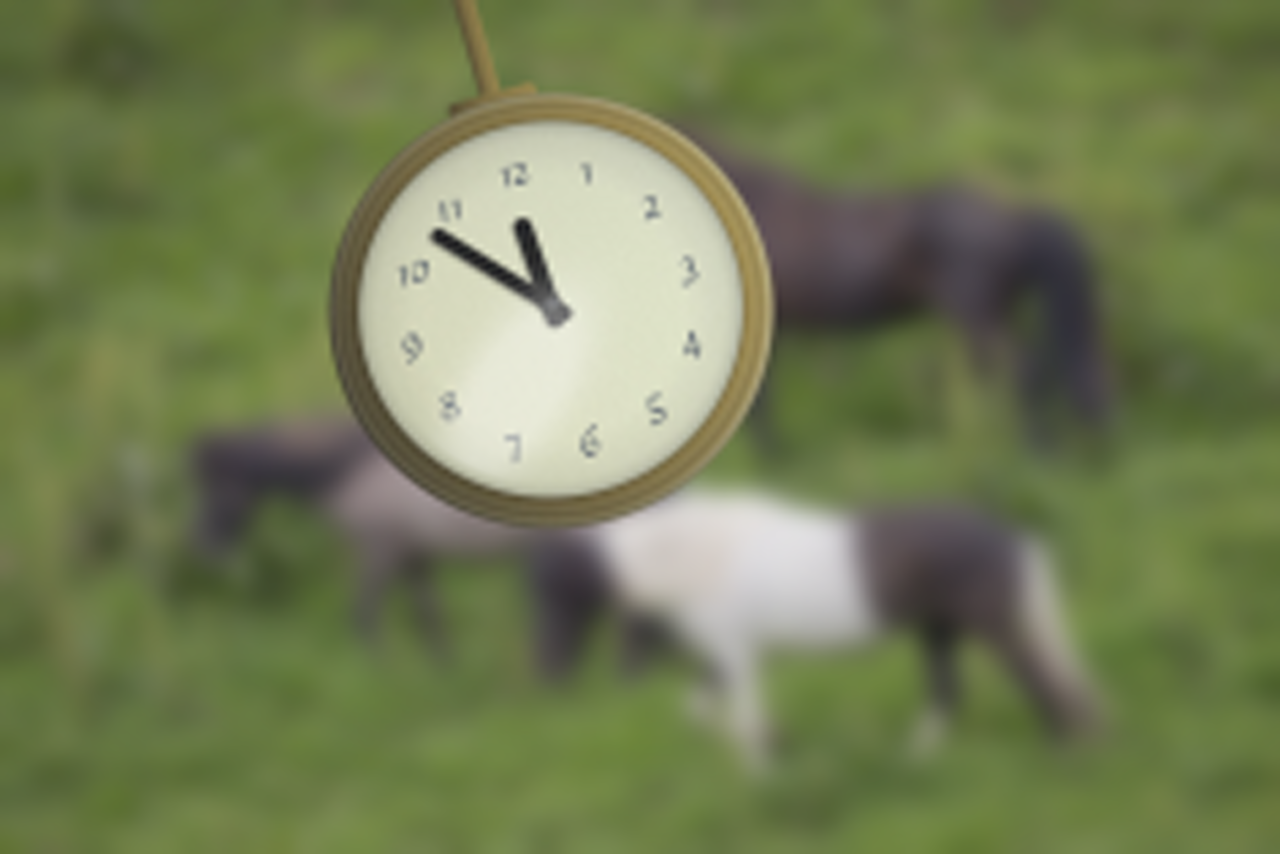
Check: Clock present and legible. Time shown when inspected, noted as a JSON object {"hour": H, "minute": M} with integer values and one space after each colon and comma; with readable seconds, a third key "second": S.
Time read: {"hour": 11, "minute": 53}
